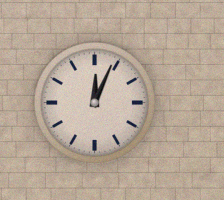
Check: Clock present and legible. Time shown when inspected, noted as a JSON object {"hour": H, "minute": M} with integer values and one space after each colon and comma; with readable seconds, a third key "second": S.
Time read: {"hour": 12, "minute": 4}
